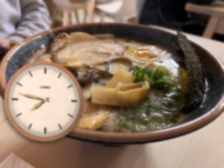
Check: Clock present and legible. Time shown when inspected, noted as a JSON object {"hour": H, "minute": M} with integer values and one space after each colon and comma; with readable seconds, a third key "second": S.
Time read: {"hour": 7, "minute": 47}
